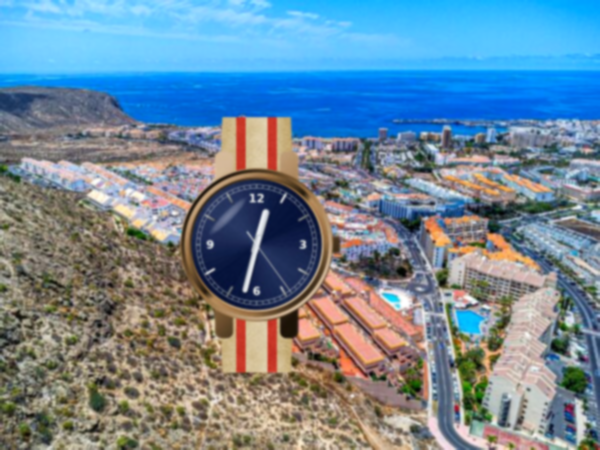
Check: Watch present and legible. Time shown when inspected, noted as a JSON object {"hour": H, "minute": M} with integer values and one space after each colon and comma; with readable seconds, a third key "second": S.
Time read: {"hour": 12, "minute": 32, "second": 24}
